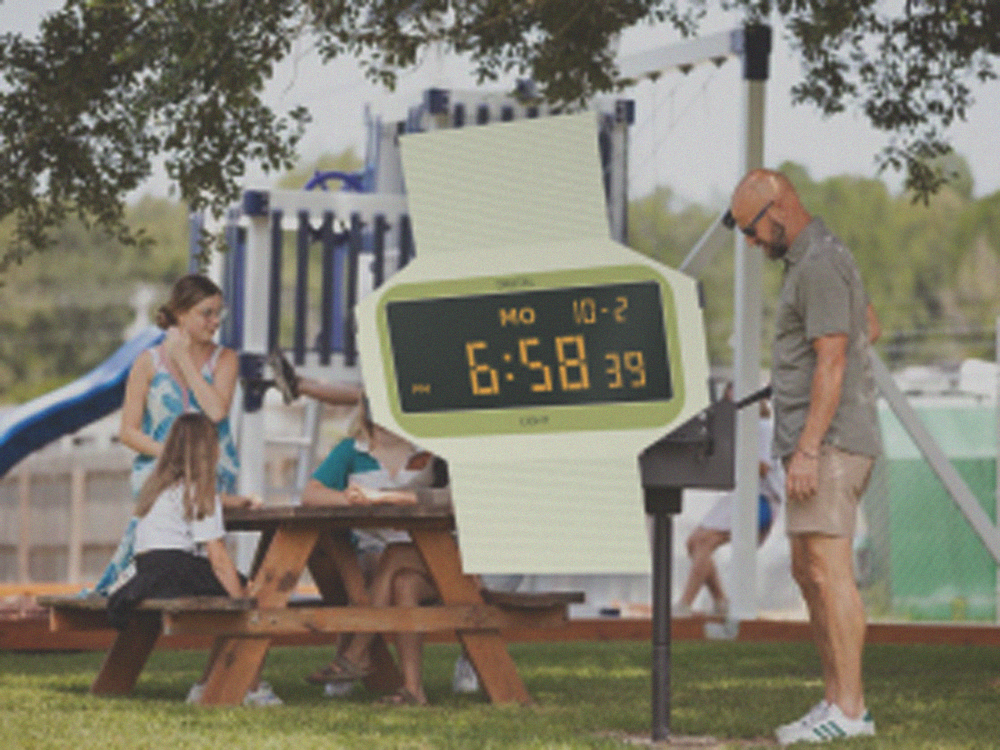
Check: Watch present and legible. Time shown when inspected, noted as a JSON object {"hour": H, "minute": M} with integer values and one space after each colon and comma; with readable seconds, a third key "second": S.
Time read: {"hour": 6, "minute": 58, "second": 39}
